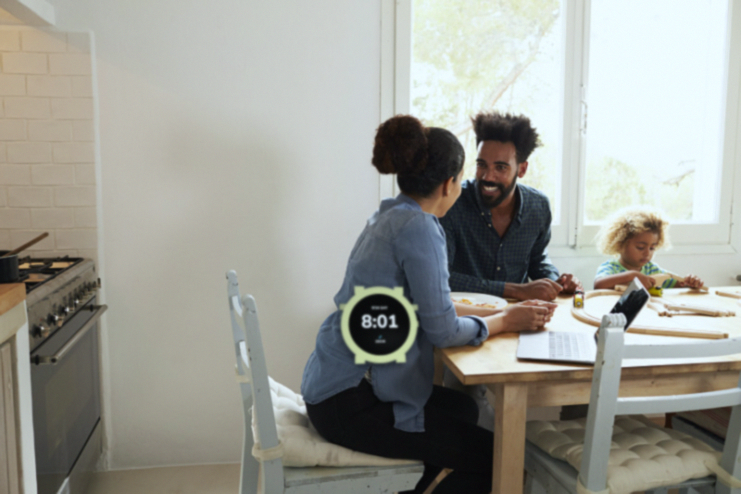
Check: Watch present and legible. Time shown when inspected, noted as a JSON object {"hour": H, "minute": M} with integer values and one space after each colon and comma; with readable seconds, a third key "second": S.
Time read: {"hour": 8, "minute": 1}
